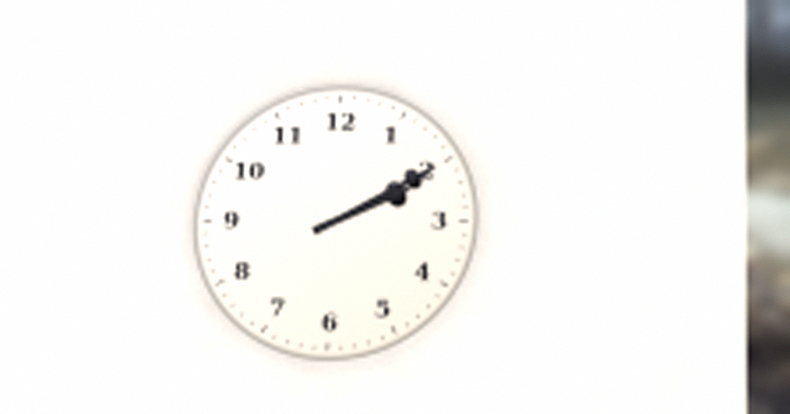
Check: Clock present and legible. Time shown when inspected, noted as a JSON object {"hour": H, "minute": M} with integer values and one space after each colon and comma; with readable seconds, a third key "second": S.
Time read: {"hour": 2, "minute": 10}
